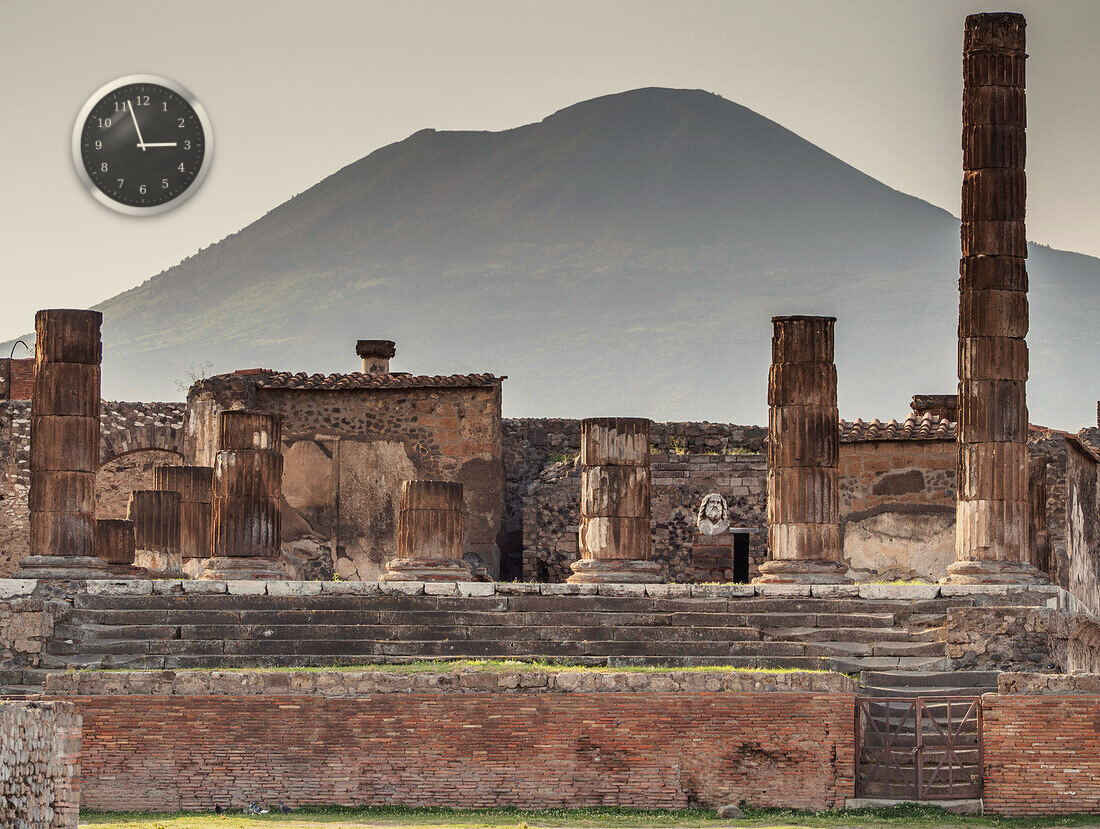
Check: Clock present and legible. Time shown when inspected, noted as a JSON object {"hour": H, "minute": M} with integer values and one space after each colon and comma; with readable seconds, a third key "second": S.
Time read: {"hour": 2, "minute": 57}
